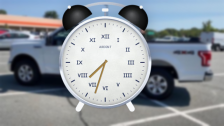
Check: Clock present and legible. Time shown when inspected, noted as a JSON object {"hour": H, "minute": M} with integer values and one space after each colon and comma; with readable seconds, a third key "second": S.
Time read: {"hour": 7, "minute": 33}
